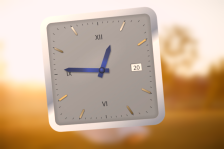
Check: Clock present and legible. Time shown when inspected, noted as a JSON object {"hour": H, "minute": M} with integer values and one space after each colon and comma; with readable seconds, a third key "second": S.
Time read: {"hour": 12, "minute": 46}
